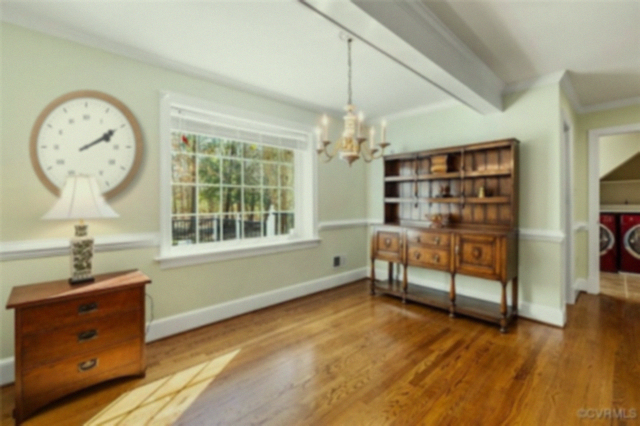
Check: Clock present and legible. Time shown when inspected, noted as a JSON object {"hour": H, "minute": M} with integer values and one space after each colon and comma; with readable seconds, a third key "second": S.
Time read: {"hour": 2, "minute": 10}
